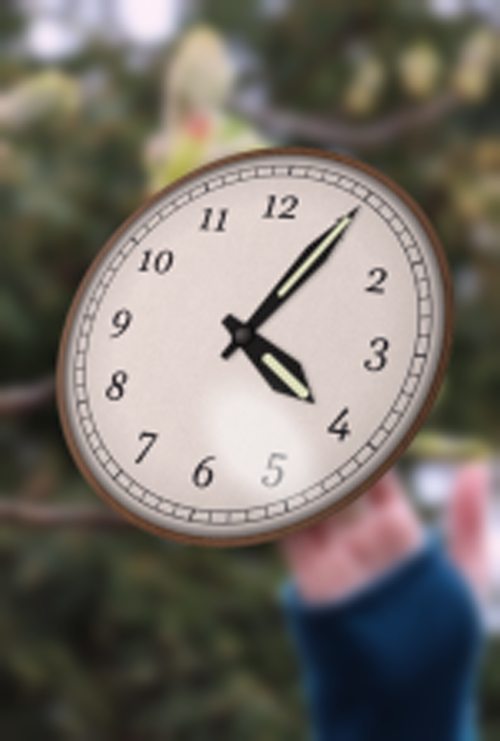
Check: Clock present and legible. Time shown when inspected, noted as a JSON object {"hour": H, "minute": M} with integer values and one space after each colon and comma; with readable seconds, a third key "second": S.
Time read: {"hour": 4, "minute": 5}
